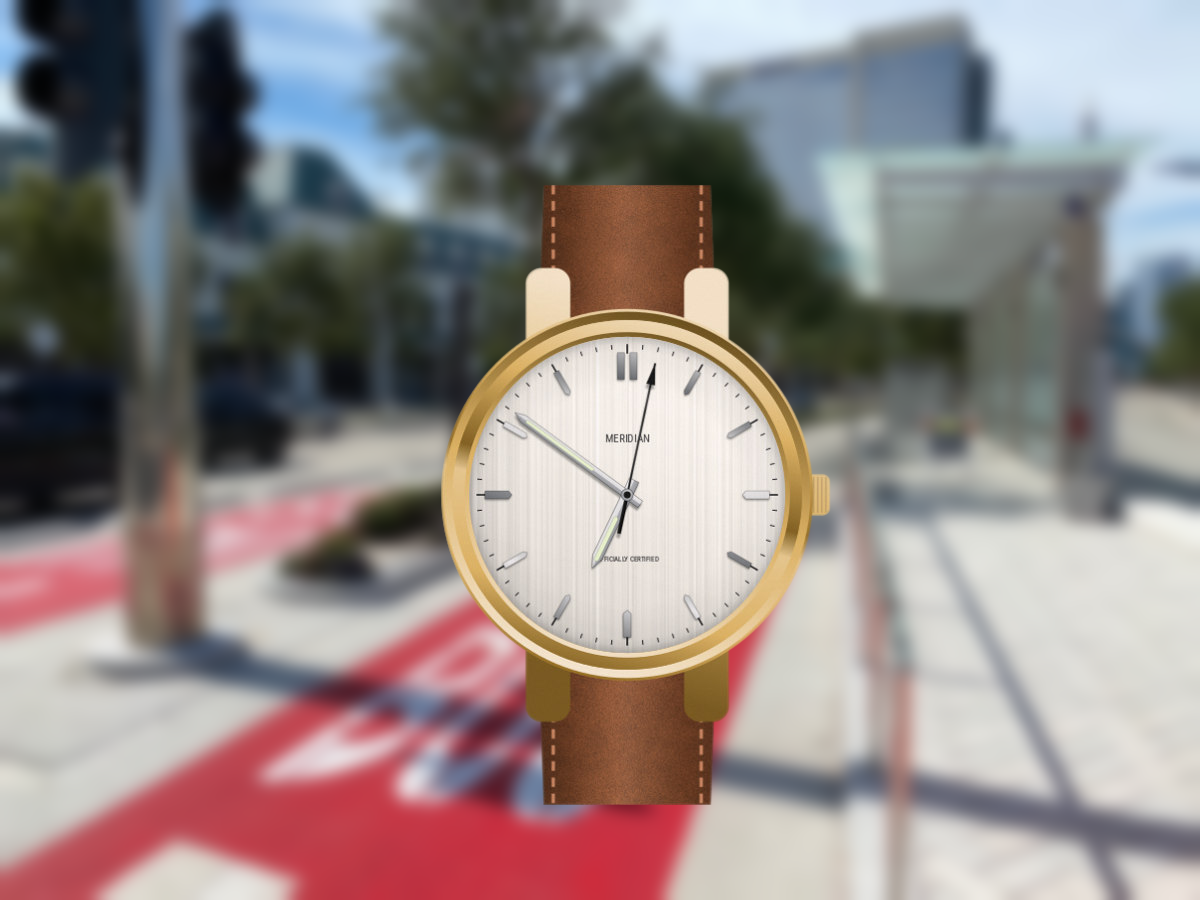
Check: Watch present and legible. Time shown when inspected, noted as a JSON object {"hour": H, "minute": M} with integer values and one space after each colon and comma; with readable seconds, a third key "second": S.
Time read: {"hour": 6, "minute": 51, "second": 2}
